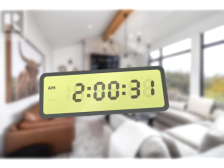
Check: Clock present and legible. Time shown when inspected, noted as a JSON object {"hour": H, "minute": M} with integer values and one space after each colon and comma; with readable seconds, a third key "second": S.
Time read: {"hour": 2, "minute": 0, "second": 31}
